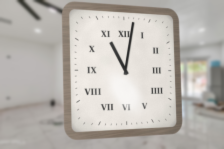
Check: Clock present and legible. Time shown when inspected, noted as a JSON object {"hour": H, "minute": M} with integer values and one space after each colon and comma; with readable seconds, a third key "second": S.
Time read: {"hour": 11, "minute": 2}
